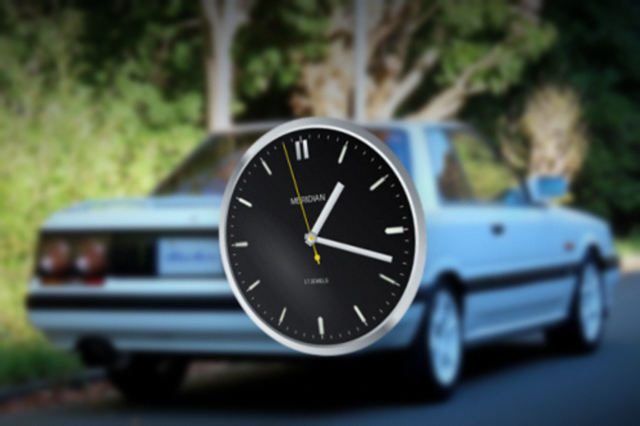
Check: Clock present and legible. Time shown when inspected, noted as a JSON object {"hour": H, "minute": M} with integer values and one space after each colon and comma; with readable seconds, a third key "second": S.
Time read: {"hour": 1, "minute": 17, "second": 58}
